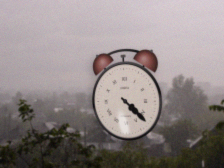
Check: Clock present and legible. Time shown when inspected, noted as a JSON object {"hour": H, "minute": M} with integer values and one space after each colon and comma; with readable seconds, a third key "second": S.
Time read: {"hour": 4, "minute": 22}
